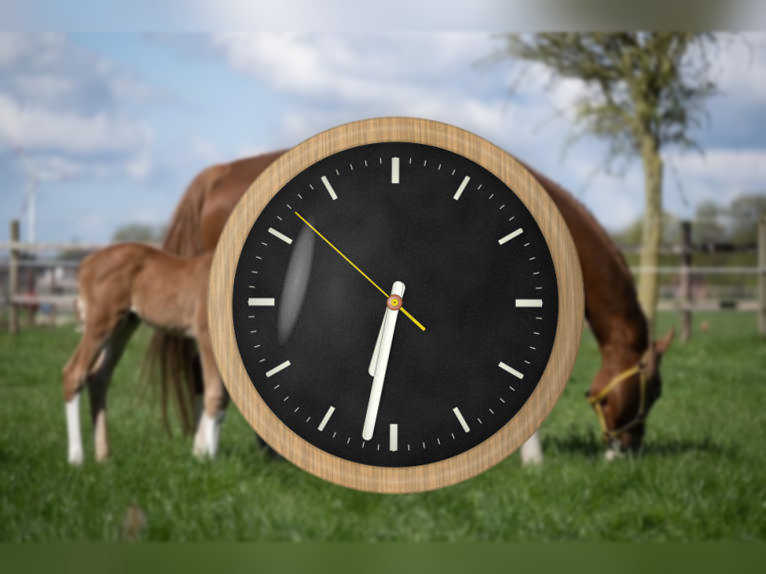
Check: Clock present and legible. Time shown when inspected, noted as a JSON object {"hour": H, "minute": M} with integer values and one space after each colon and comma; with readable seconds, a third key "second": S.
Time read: {"hour": 6, "minute": 31, "second": 52}
